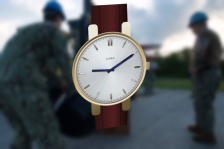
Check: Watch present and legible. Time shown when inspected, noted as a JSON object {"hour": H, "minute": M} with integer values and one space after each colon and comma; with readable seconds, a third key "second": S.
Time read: {"hour": 9, "minute": 10}
